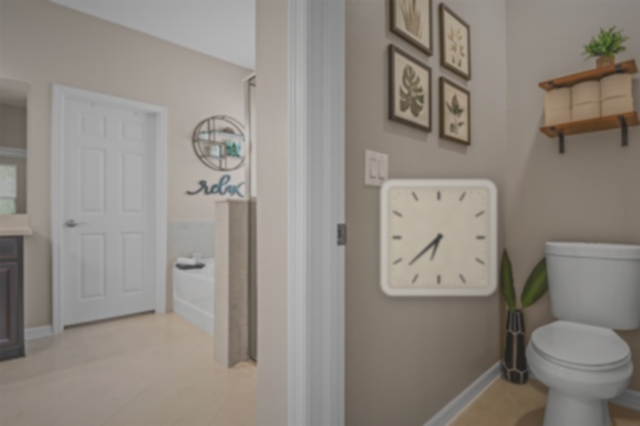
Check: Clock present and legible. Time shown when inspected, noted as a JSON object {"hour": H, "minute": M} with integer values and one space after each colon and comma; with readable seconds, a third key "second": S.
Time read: {"hour": 6, "minute": 38}
